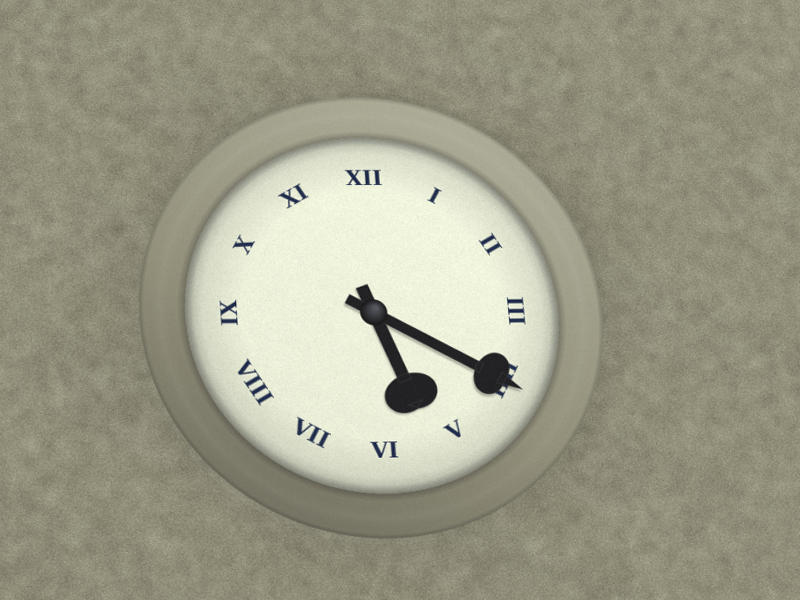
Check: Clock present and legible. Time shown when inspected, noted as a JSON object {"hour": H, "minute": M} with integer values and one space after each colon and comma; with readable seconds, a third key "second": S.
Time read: {"hour": 5, "minute": 20}
